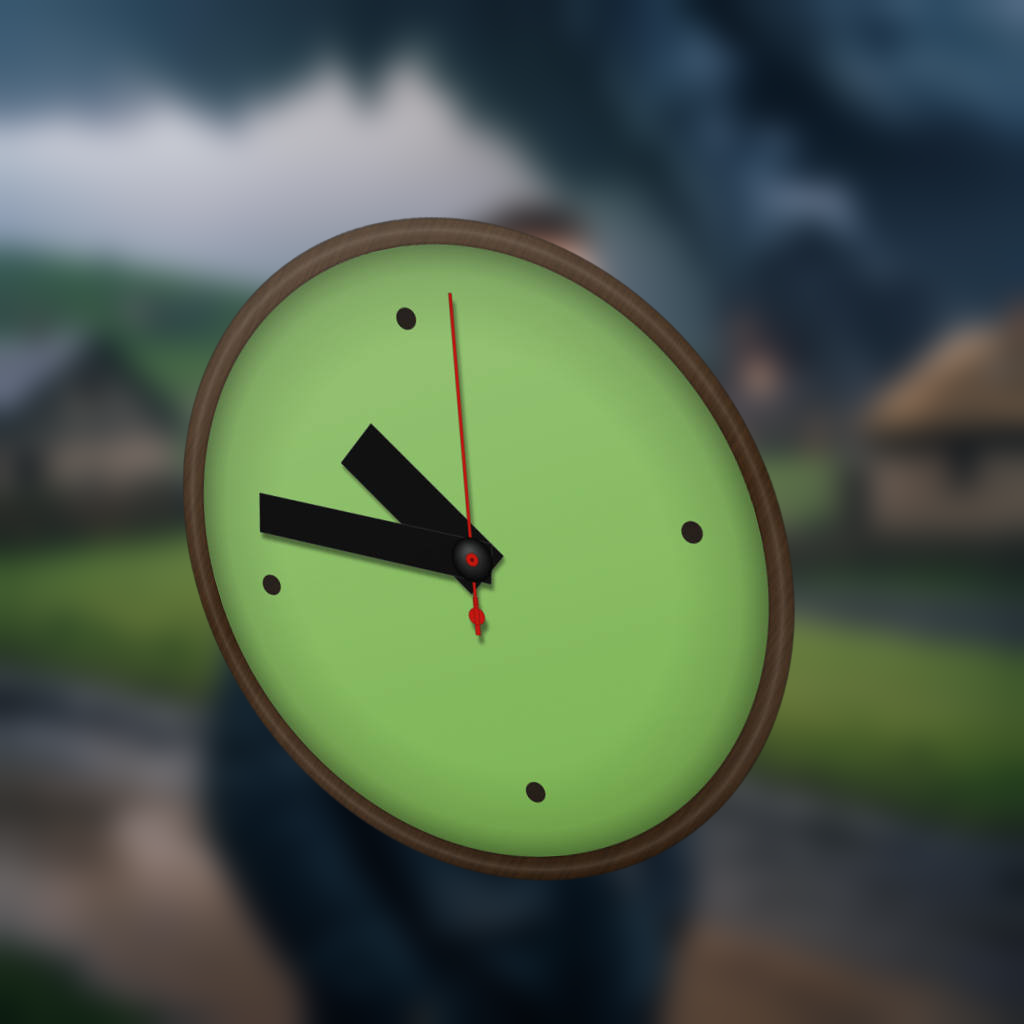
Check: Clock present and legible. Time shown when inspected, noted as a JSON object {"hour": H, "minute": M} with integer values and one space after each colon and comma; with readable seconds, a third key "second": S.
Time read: {"hour": 10, "minute": 48, "second": 2}
